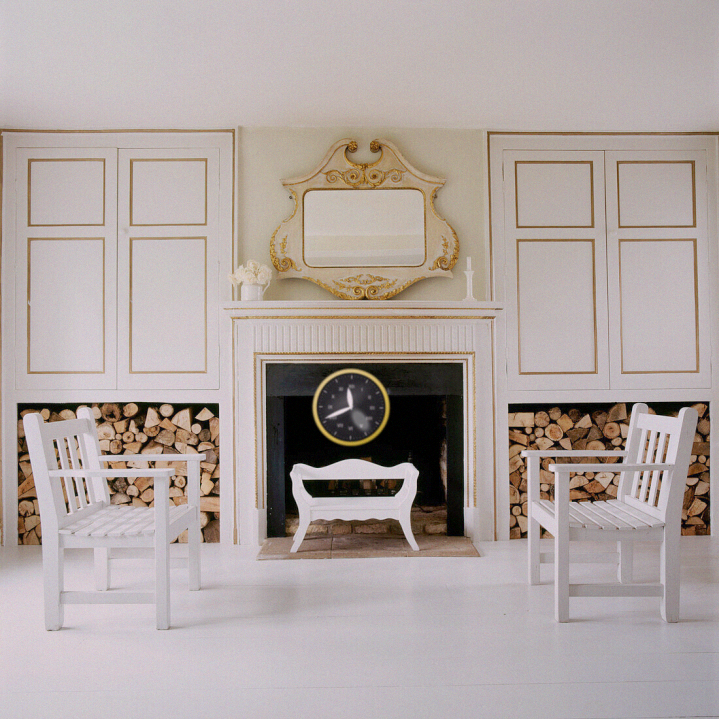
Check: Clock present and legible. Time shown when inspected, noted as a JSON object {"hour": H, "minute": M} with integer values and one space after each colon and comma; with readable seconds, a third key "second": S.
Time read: {"hour": 11, "minute": 41}
